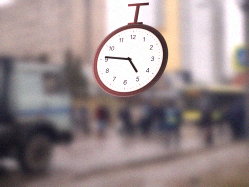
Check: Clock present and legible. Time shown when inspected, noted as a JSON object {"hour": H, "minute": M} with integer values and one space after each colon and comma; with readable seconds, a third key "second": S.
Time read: {"hour": 4, "minute": 46}
